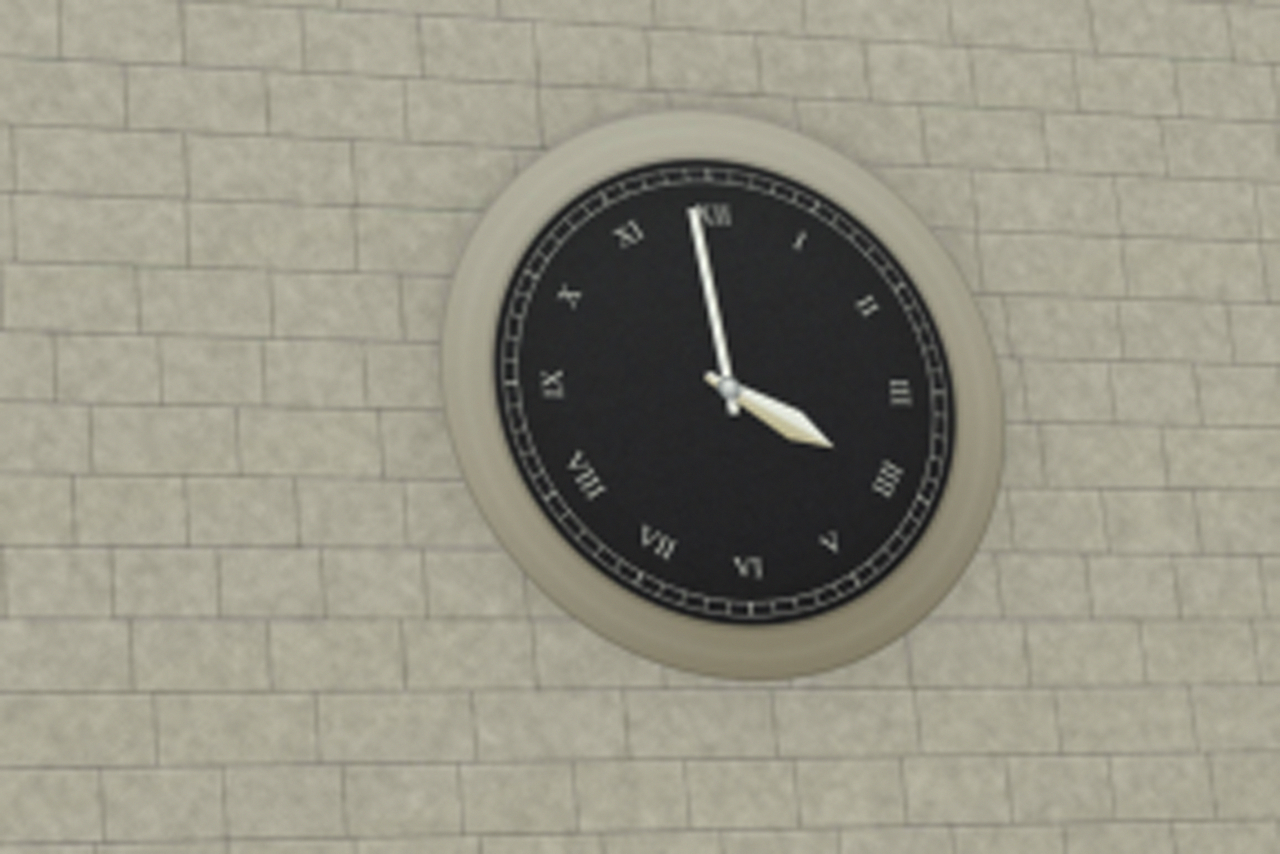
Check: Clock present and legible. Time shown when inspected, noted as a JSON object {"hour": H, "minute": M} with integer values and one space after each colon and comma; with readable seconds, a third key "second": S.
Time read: {"hour": 3, "minute": 59}
